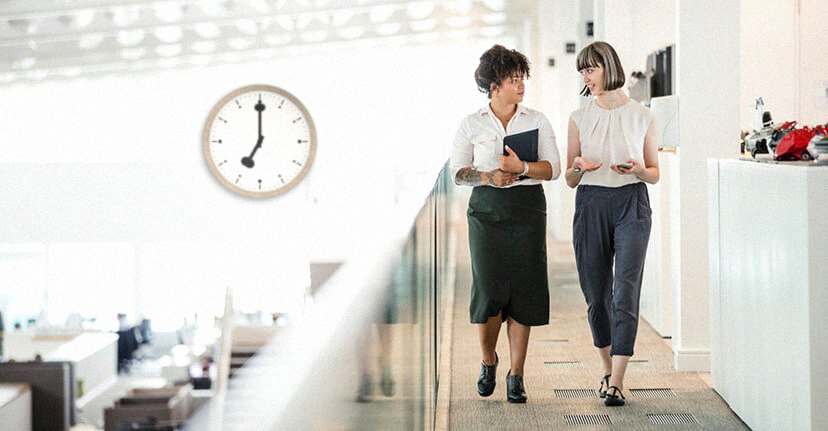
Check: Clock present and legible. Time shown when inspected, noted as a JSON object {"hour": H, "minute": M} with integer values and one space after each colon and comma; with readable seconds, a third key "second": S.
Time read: {"hour": 7, "minute": 0}
